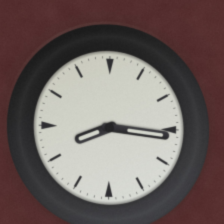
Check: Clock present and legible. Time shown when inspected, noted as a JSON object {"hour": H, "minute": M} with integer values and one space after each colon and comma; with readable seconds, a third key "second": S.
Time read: {"hour": 8, "minute": 16}
